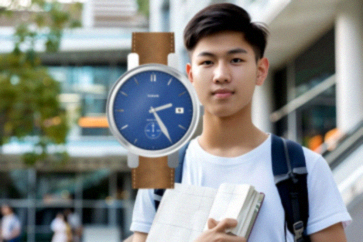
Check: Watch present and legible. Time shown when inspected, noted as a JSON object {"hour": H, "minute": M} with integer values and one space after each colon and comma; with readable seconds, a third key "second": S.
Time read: {"hour": 2, "minute": 25}
